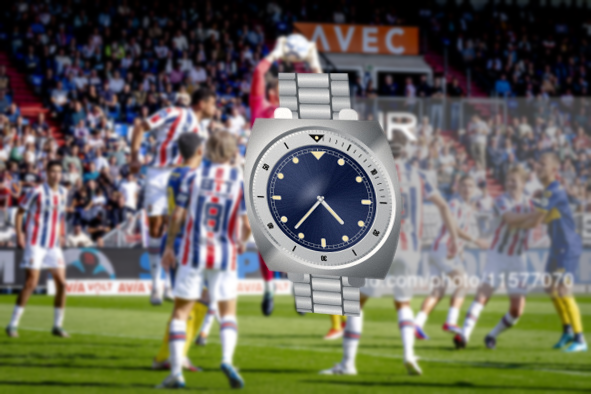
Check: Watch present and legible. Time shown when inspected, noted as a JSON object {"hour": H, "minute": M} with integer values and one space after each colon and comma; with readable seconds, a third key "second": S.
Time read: {"hour": 4, "minute": 37}
